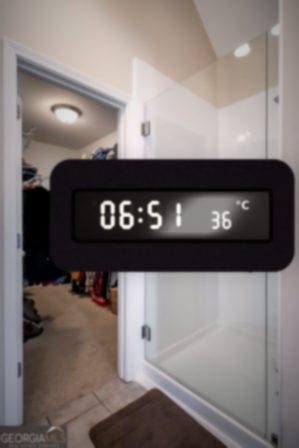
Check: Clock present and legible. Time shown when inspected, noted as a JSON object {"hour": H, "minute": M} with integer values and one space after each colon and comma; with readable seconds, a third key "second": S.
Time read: {"hour": 6, "minute": 51}
